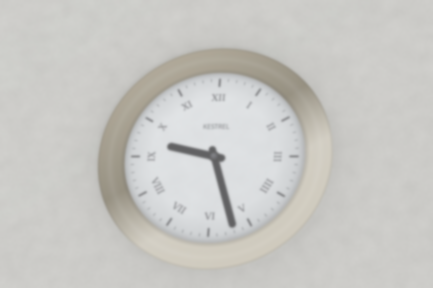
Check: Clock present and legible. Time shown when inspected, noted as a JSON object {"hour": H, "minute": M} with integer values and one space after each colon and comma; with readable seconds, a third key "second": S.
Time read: {"hour": 9, "minute": 27}
